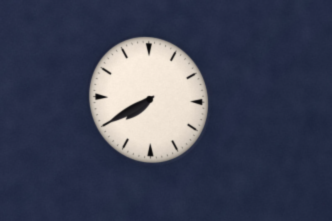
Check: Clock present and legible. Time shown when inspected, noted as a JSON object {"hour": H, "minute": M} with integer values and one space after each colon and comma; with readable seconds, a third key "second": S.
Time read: {"hour": 7, "minute": 40}
